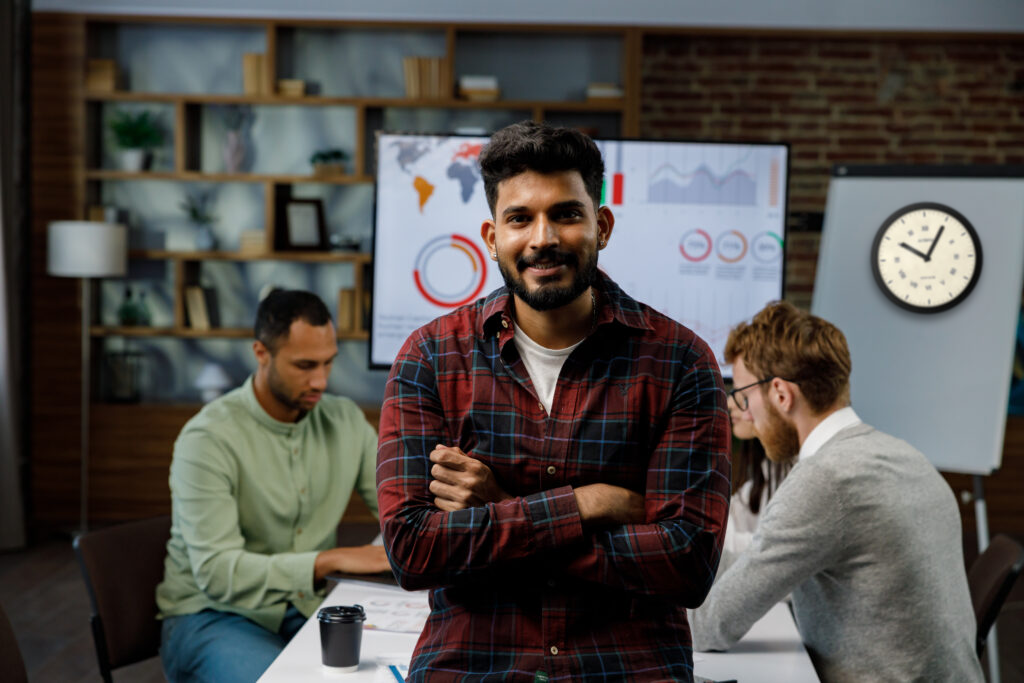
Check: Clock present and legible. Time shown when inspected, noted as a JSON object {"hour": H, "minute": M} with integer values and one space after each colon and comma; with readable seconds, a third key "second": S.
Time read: {"hour": 10, "minute": 5}
